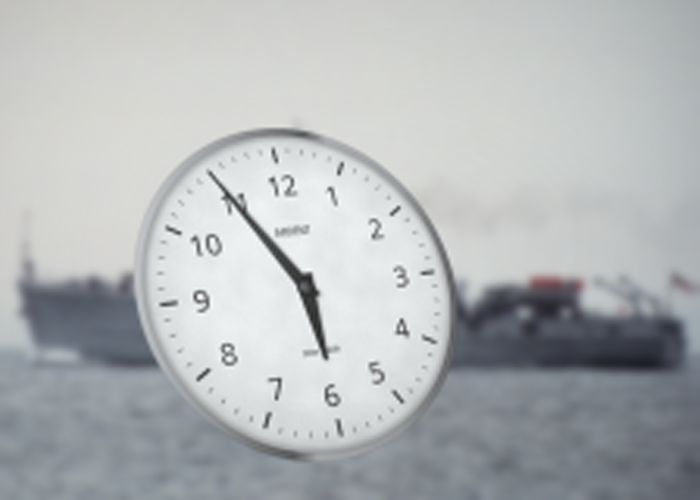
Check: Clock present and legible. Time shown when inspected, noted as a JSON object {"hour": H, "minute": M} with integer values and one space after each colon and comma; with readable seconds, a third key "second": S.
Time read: {"hour": 5, "minute": 55}
